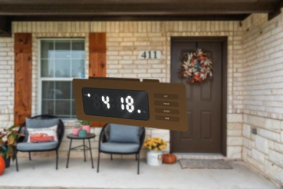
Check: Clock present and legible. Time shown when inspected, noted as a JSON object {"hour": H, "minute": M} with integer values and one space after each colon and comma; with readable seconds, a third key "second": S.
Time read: {"hour": 4, "minute": 18}
